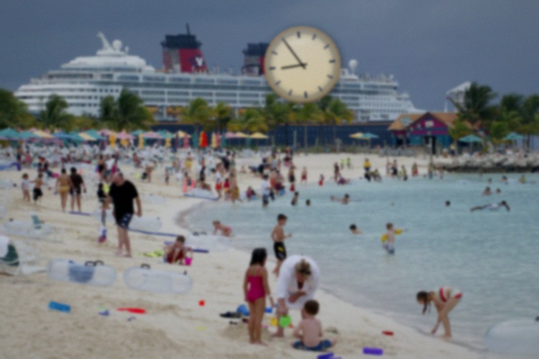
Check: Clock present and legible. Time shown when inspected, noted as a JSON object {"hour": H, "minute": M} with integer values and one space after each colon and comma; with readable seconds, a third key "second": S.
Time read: {"hour": 8, "minute": 55}
